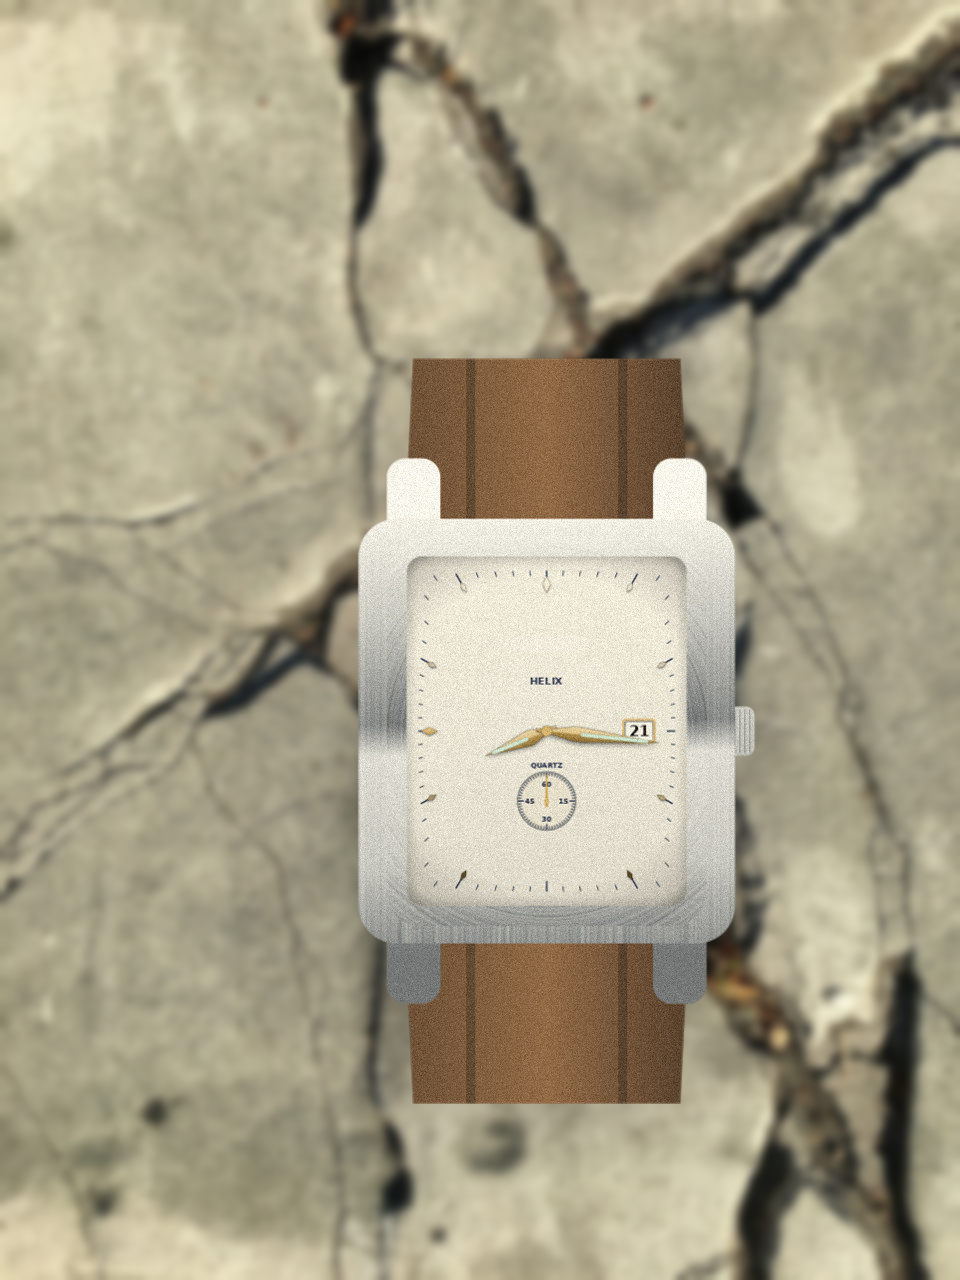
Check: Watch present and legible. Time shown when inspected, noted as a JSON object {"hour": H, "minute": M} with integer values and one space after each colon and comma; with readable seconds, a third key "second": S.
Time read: {"hour": 8, "minute": 16}
